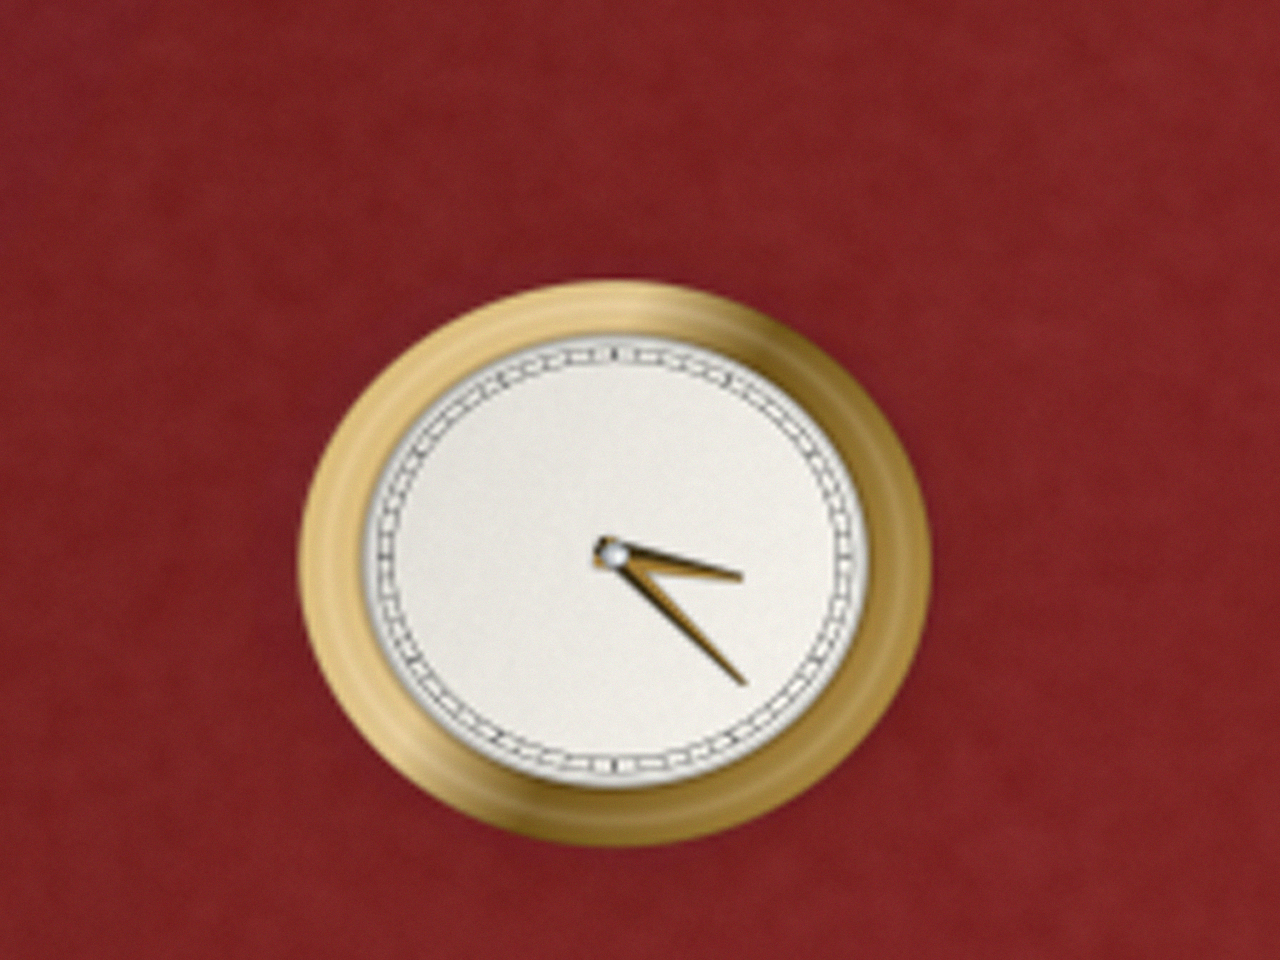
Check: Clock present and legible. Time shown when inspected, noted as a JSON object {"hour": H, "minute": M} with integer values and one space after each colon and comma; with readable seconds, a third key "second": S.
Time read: {"hour": 3, "minute": 23}
